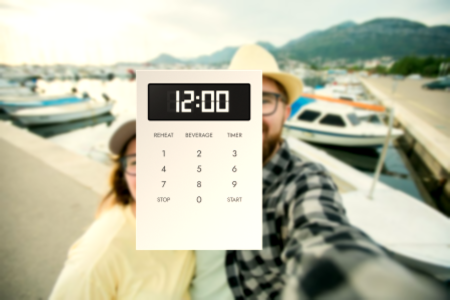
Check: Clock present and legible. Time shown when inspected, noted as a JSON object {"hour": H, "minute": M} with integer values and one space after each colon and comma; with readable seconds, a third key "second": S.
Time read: {"hour": 12, "minute": 0}
